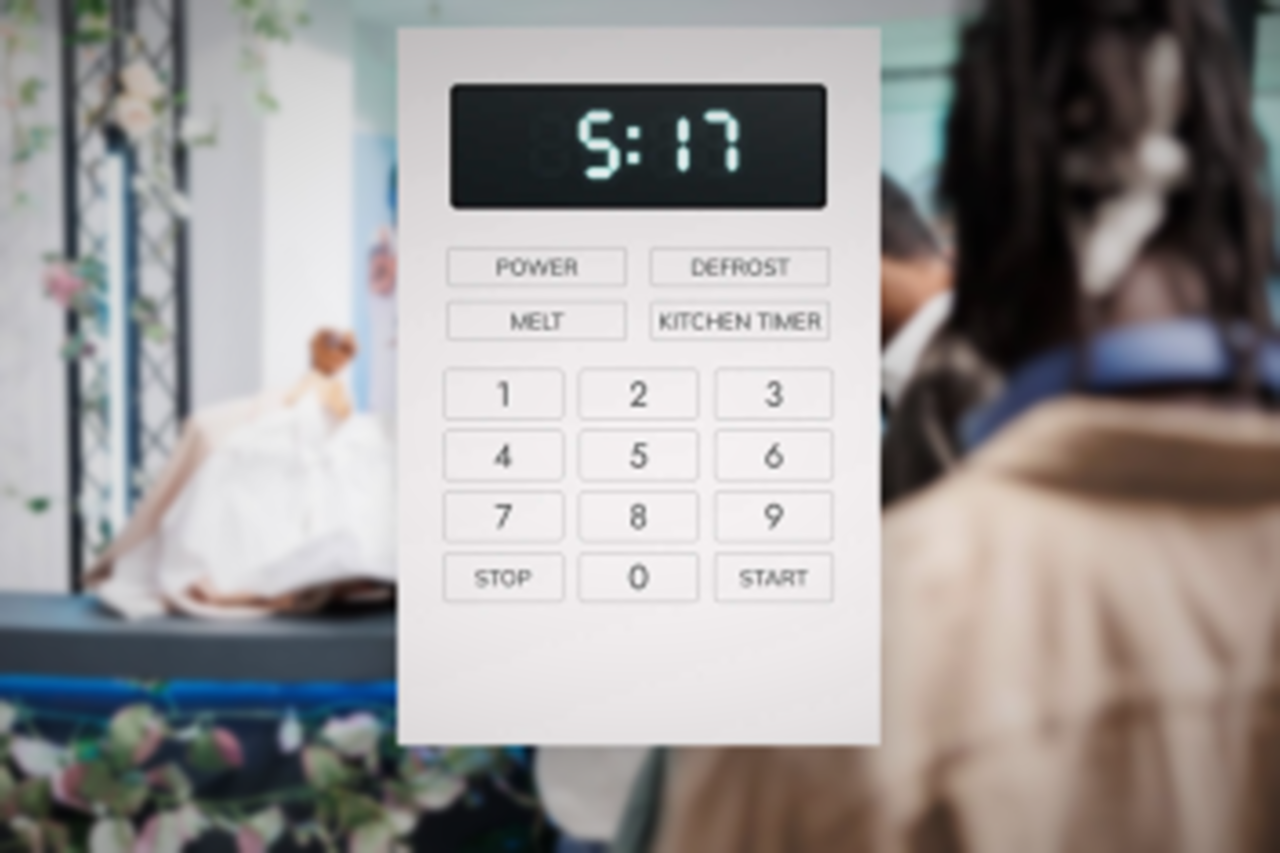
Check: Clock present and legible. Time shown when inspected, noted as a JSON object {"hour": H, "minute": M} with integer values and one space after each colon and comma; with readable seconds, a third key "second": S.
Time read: {"hour": 5, "minute": 17}
